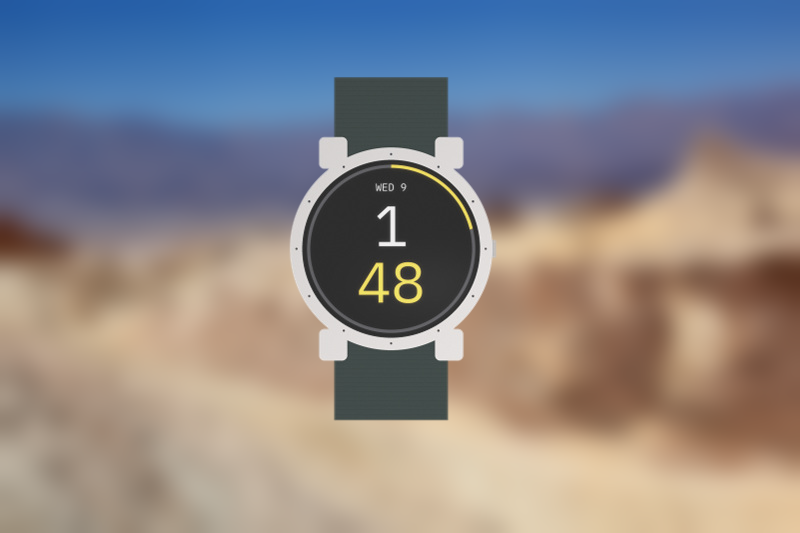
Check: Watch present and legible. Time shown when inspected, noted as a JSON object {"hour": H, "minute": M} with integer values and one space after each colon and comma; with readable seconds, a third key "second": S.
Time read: {"hour": 1, "minute": 48}
